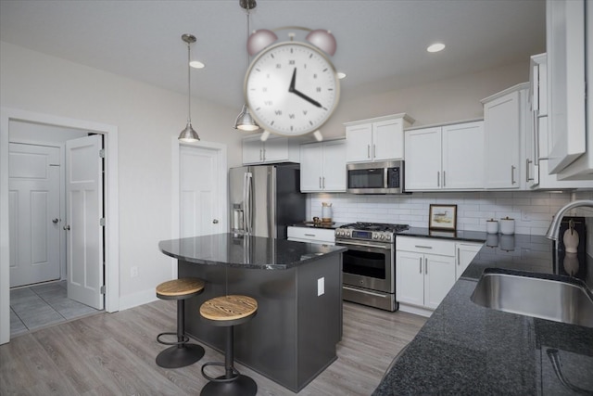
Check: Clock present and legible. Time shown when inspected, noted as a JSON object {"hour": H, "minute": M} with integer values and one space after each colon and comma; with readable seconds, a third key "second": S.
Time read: {"hour": 12, "minute": 20}
